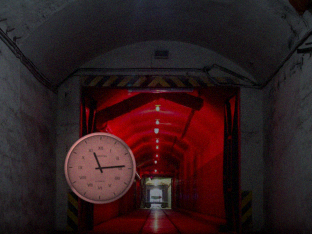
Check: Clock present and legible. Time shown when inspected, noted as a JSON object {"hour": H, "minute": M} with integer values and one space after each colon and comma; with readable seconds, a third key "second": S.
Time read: {"hour": 11, "minute": 14}
